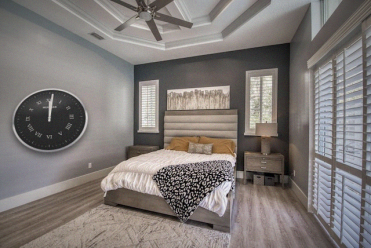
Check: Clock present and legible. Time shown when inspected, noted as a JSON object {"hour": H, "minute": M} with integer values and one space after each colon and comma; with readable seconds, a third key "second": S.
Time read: {"hour": 12, "minute": 1}
